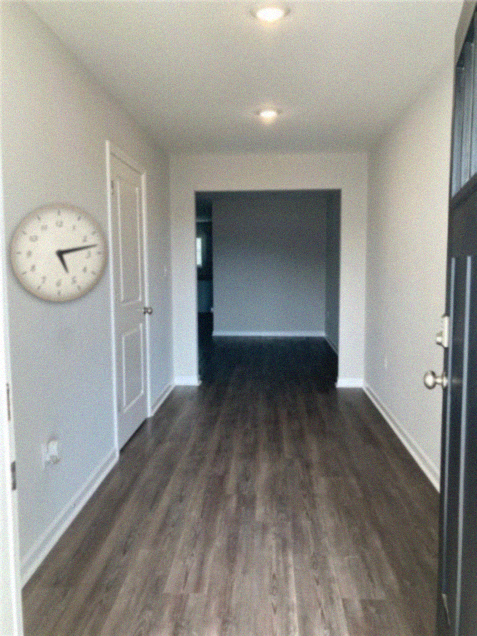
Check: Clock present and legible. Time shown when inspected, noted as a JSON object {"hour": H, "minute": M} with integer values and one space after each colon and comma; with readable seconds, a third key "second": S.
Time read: {"hour": 5, "minute": 13}
